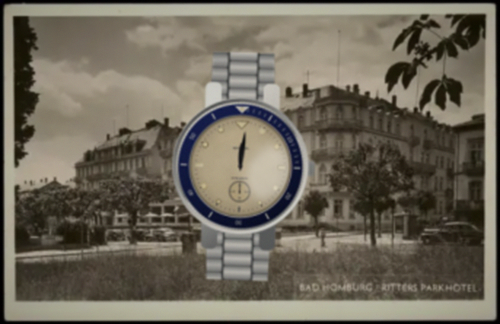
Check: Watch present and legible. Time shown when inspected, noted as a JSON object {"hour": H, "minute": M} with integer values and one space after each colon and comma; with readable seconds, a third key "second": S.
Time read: {"hour": 12, "minute": 1}
